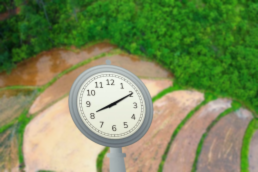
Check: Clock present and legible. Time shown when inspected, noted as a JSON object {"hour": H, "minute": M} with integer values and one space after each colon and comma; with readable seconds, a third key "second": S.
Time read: {"hour": 8, "minute": 10}
